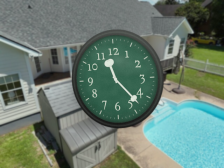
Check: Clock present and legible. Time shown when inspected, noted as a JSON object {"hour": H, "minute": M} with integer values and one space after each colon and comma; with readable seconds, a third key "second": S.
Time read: {"hour": 11, "minute": 23}
